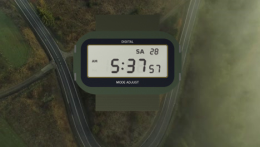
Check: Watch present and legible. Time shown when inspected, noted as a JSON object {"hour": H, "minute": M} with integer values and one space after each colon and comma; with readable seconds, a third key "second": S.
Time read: {"hour": 5, "minute": 37, "second": 57}
